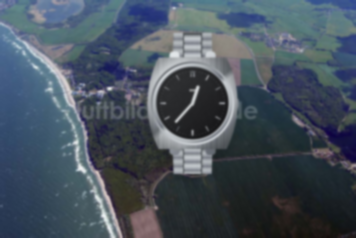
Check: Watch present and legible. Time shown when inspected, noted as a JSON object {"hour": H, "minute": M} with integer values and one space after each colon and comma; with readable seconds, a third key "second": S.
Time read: {"hour": 12, "minute": 37}
